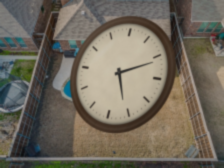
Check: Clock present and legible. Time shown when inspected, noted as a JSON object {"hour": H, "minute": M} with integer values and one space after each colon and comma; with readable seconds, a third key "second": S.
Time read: {"hour": 5, "minute": 11}
